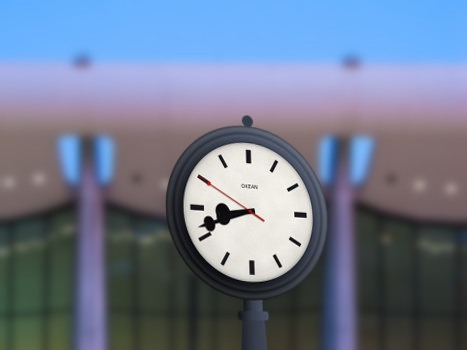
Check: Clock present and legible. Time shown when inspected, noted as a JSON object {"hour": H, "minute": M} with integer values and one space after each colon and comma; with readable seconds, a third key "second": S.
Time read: {"hour": 8, "minute": 41, "second": 50}
